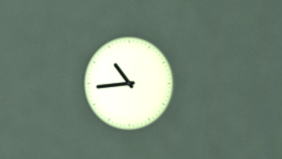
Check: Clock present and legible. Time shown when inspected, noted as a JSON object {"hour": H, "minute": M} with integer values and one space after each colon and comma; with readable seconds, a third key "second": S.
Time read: {"hour": 10, "minute": 44}
